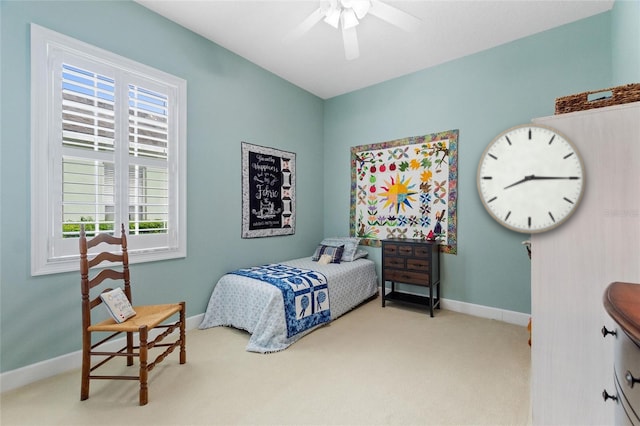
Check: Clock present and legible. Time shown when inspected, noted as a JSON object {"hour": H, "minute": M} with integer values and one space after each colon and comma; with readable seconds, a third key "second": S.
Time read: {"hour": 8, "minute": 15}
